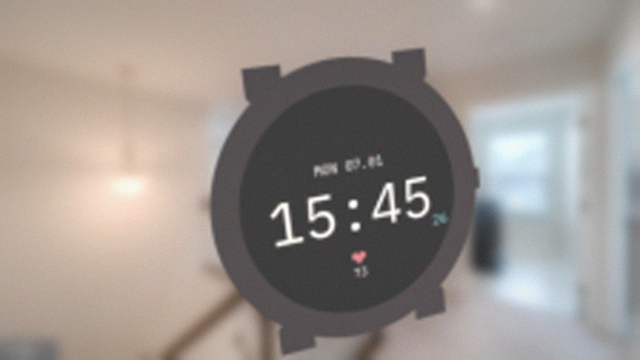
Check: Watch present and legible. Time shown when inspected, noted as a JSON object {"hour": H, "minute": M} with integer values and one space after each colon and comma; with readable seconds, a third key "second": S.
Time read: {"hour": 15, "minute": 45}
